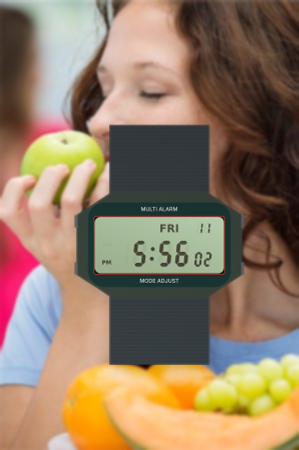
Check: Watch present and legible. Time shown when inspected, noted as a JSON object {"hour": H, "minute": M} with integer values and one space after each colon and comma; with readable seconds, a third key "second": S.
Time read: {"hour": 5, "minute": 56, "second": 2}
